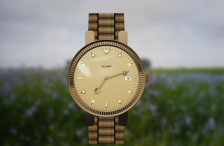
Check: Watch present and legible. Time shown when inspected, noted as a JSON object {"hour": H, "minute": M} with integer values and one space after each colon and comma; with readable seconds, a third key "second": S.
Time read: {"hour": 7, "minute": 12}
